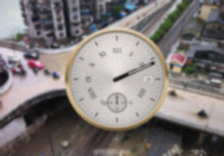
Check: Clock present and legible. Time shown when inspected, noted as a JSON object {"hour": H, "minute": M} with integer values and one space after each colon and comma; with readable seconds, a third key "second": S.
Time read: {"hour": 2, "minute": 11}
